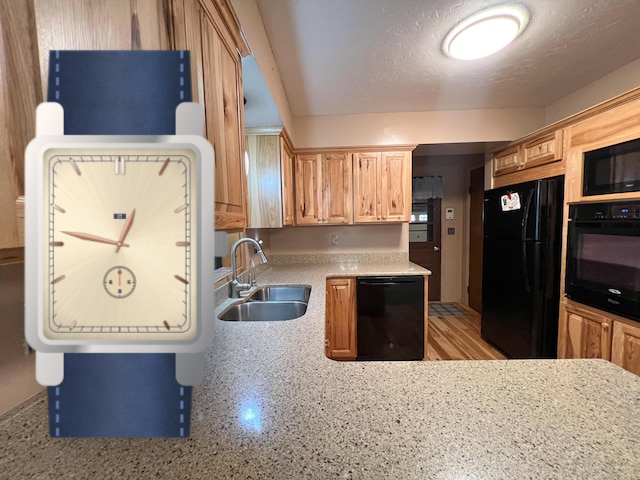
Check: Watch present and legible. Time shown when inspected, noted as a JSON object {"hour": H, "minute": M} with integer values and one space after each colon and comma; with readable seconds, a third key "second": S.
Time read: {"hour": 12, "minute": 47}
